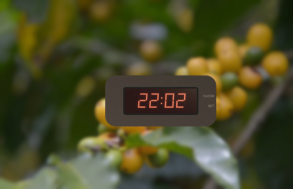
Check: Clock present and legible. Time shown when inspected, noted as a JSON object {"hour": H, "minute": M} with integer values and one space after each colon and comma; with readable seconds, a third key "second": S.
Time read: {"hour": 22, "minute": 2}
